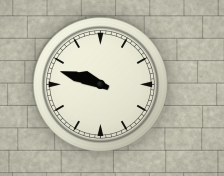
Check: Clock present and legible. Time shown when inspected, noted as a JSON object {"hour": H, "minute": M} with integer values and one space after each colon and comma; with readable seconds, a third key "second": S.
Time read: {"hour": 9, "minute": 48}
